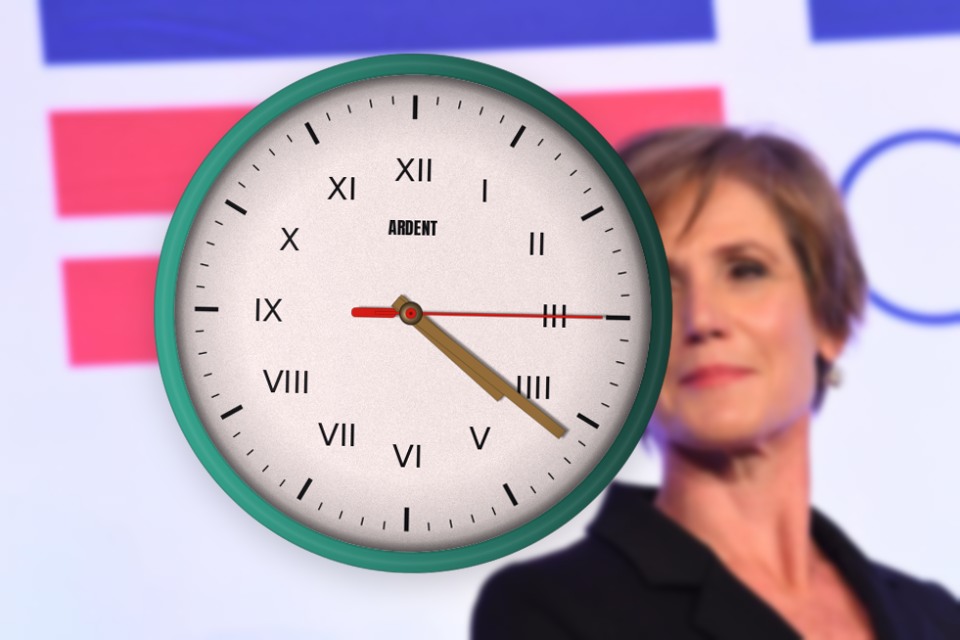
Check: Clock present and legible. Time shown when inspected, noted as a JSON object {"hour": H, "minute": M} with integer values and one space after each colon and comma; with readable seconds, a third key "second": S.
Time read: {"hour": 4, "minute": 21, "second": 15}
